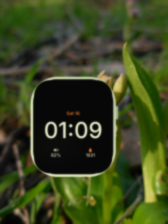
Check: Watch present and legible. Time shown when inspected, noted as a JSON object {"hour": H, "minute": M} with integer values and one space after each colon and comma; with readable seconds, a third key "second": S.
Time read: {"hour": 1, "minute": 9}
